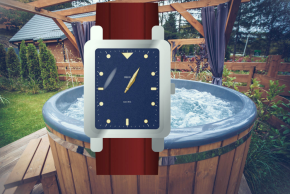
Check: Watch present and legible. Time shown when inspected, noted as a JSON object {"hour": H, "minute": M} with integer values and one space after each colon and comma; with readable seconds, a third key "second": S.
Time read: {"hour": 1, "minute": 5}
